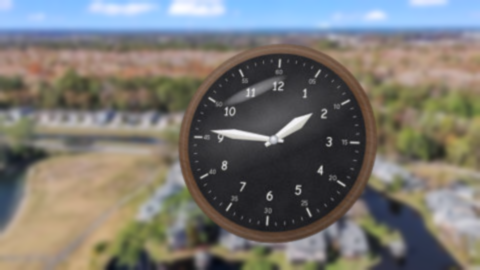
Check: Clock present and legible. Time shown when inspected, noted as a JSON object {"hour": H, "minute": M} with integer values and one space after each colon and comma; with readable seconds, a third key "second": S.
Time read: {"hour": 1, "minute": 46}
